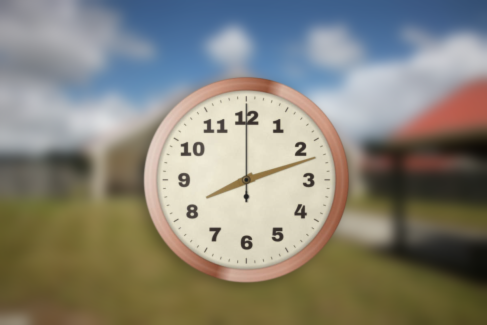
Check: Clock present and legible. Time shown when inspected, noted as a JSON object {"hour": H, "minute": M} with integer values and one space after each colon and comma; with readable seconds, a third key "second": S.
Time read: {"hour": 8, "minute": 12, "second": 0}
